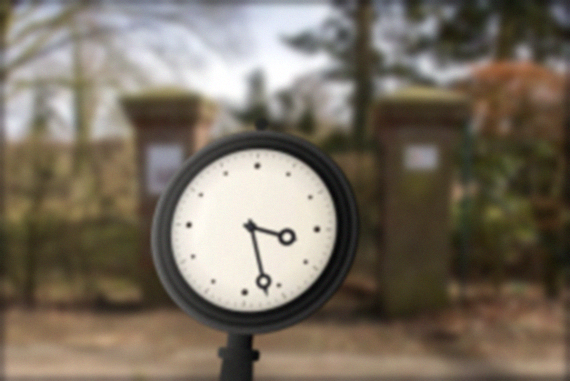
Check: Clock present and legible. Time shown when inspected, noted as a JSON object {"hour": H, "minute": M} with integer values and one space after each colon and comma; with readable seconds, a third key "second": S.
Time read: {"hour": 3, "minute": 27}
